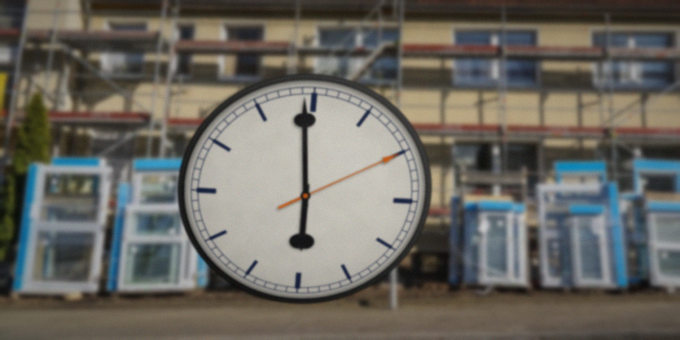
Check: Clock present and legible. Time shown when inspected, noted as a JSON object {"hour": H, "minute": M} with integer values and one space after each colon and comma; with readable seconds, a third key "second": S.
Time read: {"hour": 5, "minute": 59, "second": 10}
